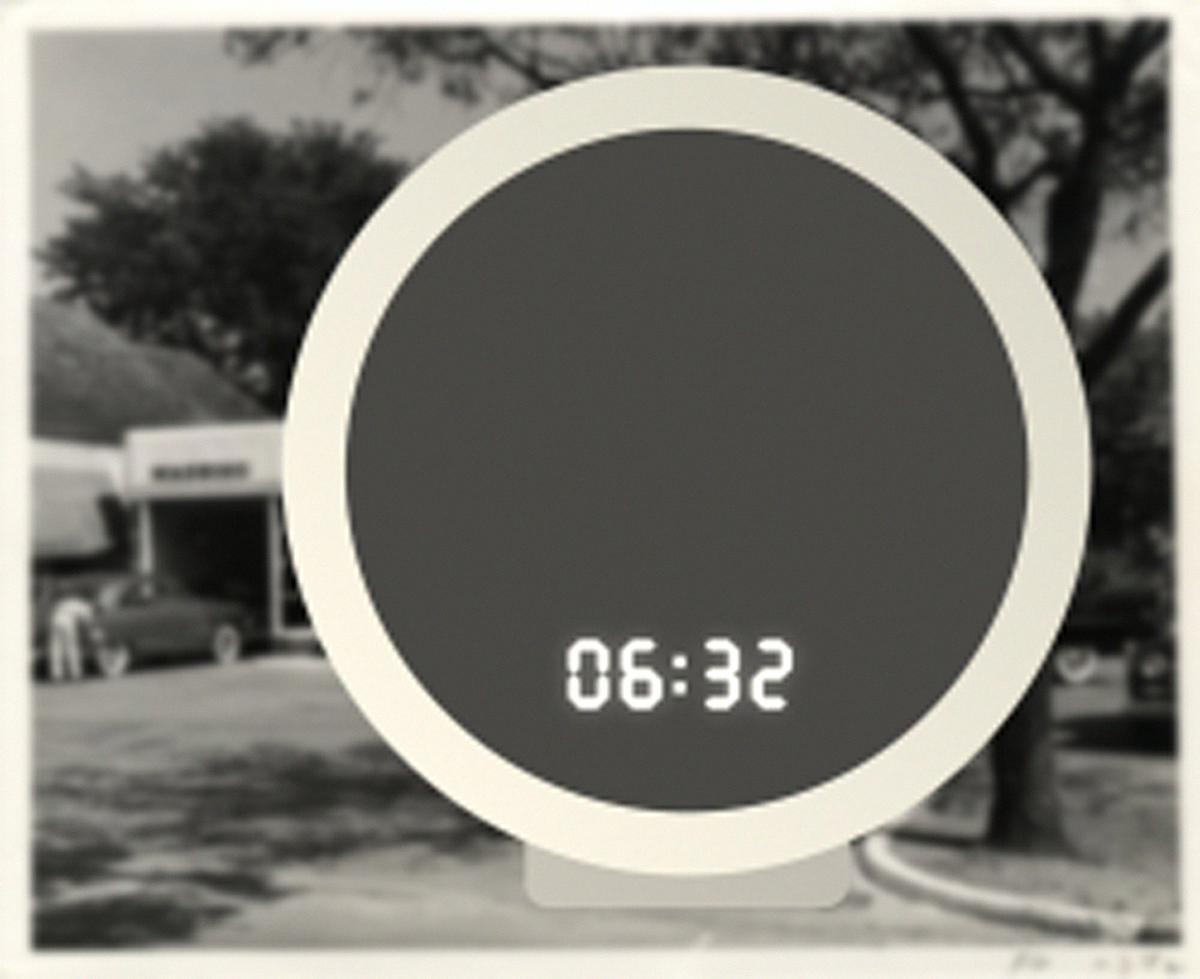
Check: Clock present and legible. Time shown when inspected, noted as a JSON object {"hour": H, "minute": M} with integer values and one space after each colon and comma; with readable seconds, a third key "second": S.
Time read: {"hour": 6, "minute": 32}
